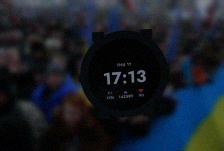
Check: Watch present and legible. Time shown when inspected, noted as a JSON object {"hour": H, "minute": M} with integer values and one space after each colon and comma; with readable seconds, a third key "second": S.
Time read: {"hour": 17, "minute": 13}
